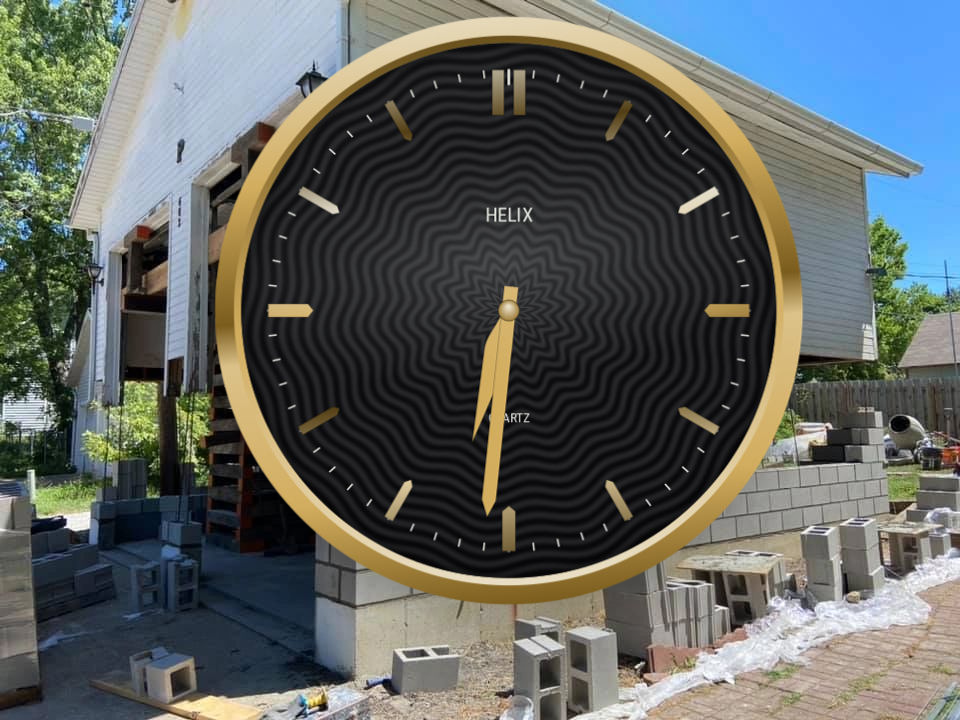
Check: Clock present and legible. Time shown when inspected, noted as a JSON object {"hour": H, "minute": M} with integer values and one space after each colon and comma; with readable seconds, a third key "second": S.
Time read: {"hour": 6, "minute": 31}
